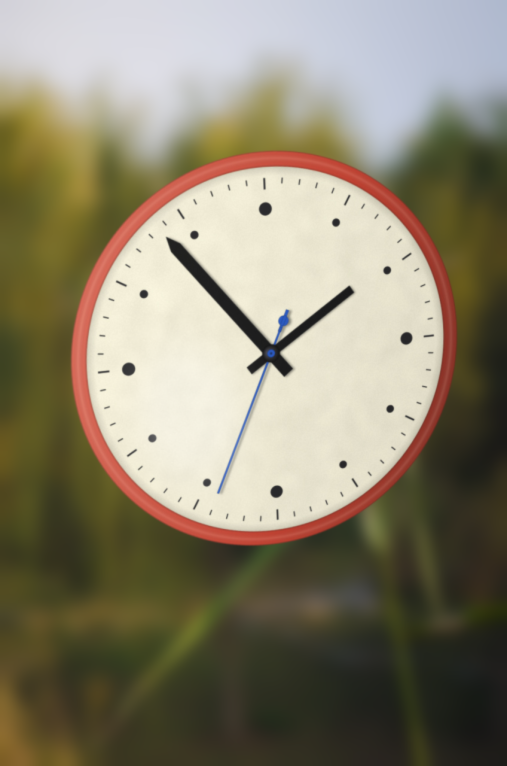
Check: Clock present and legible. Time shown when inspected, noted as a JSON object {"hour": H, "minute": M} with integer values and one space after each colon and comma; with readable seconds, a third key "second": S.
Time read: {"hour": 1, "minute": 53, "second": 34}
